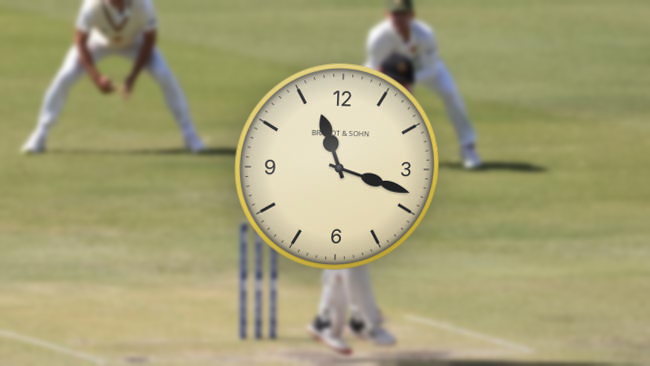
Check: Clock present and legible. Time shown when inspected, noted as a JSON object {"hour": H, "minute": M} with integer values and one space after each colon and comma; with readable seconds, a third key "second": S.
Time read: {"hour": 11, "minute": 18}
